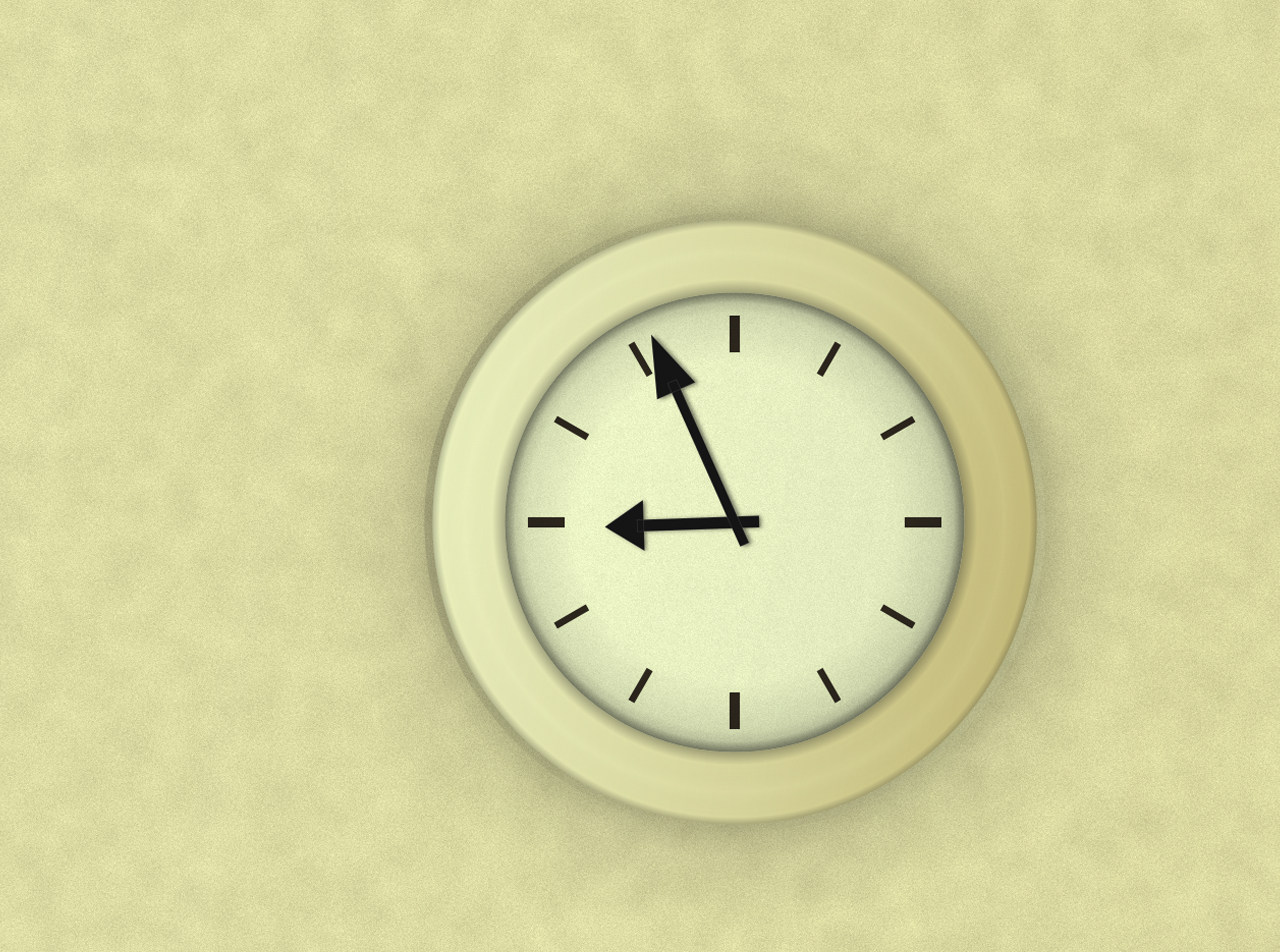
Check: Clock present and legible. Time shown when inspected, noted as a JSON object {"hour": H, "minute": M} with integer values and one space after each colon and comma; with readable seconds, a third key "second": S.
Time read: {"hour": 8, "minute": 56}
